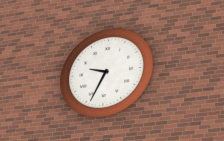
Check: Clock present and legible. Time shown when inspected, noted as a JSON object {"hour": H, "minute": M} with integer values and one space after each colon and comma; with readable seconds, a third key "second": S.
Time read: {"hour": 9, "minute": 34}
